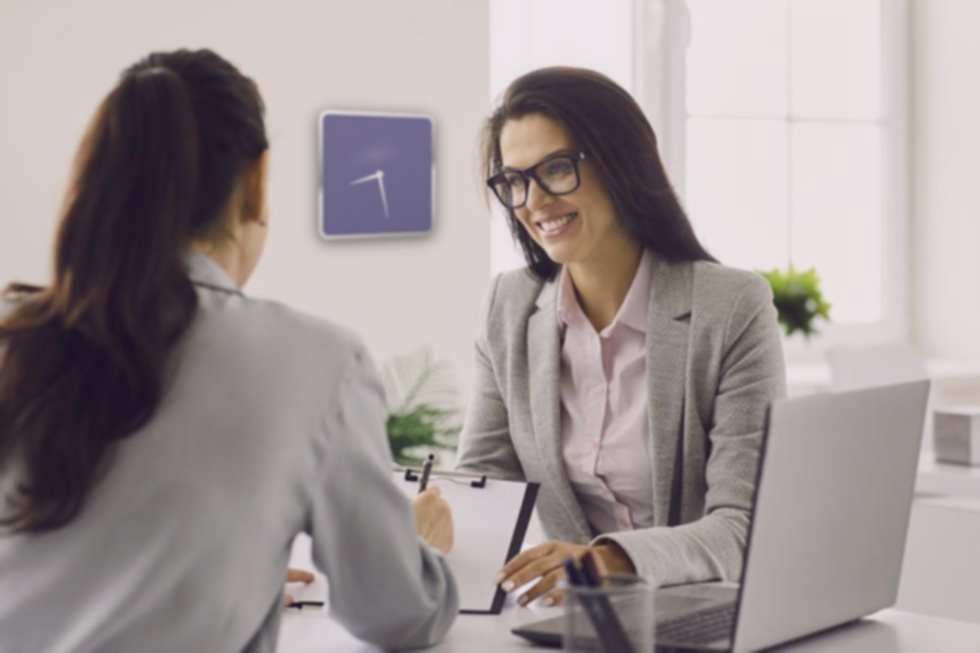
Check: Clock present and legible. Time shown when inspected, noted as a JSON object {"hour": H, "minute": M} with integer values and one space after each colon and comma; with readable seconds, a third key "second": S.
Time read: {"hour": 8, "minute": 28}
